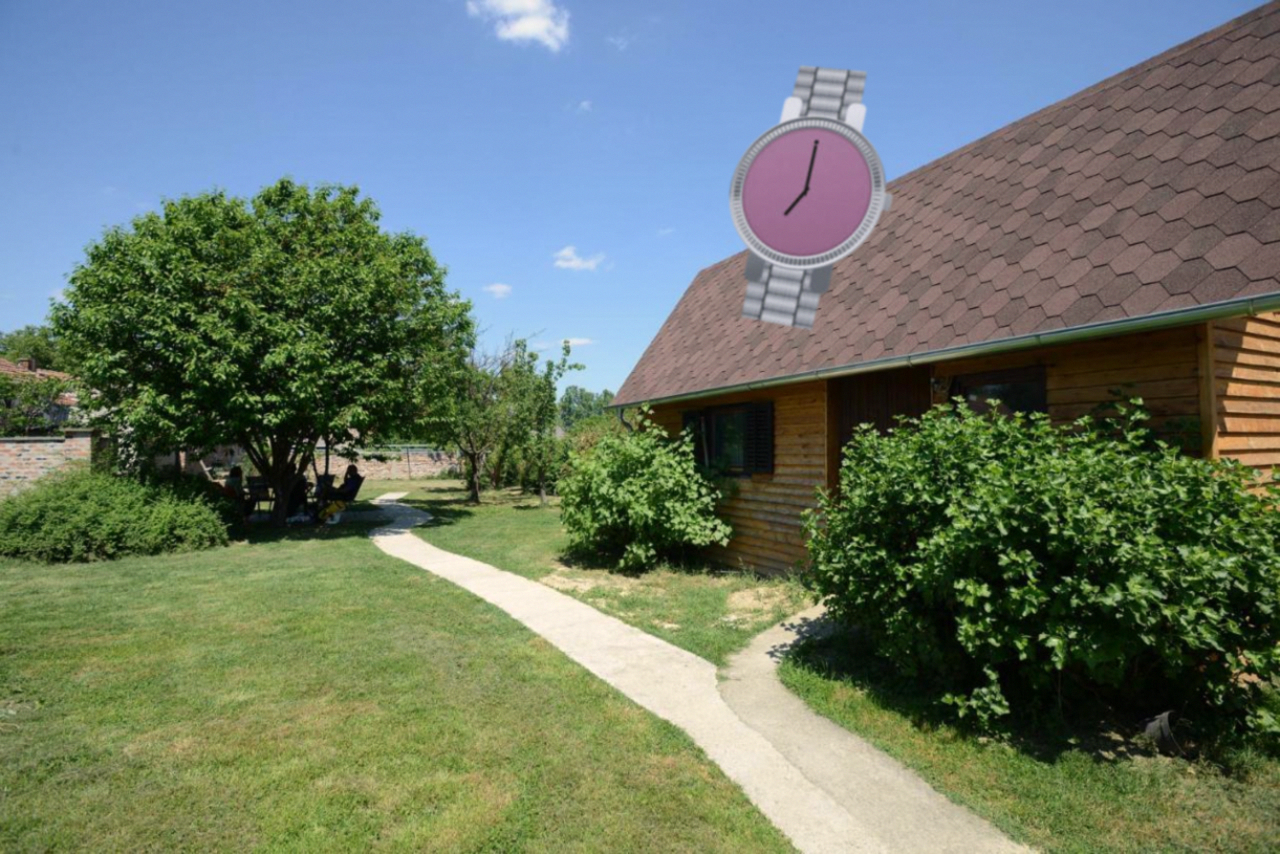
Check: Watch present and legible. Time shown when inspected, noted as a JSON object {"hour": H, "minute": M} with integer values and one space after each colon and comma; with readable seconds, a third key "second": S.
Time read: {"hour": 7, "minute": 0}
